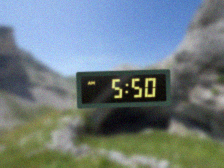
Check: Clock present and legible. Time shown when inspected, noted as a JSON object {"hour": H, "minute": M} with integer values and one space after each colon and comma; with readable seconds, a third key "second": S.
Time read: {"hour": 5, "minute": 50}
